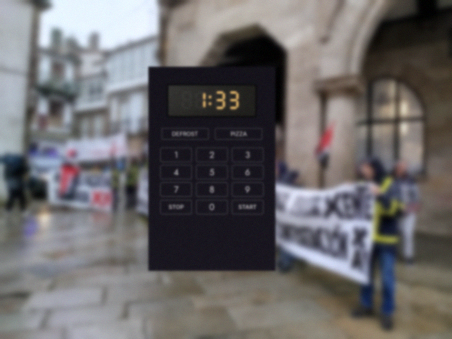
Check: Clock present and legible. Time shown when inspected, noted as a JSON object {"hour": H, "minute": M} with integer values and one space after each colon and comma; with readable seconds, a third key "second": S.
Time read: {"hour": 1, "minute": 33}
